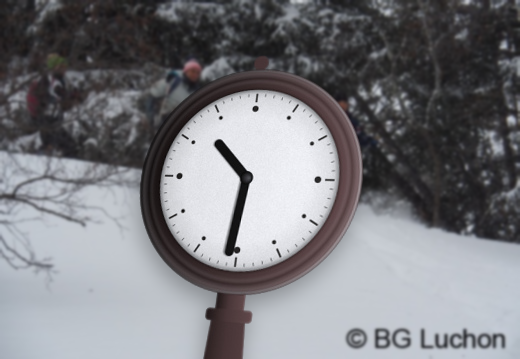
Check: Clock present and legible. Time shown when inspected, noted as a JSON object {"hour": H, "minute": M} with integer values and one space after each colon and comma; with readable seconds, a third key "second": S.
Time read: {"hour": 10, "minute": 31}
